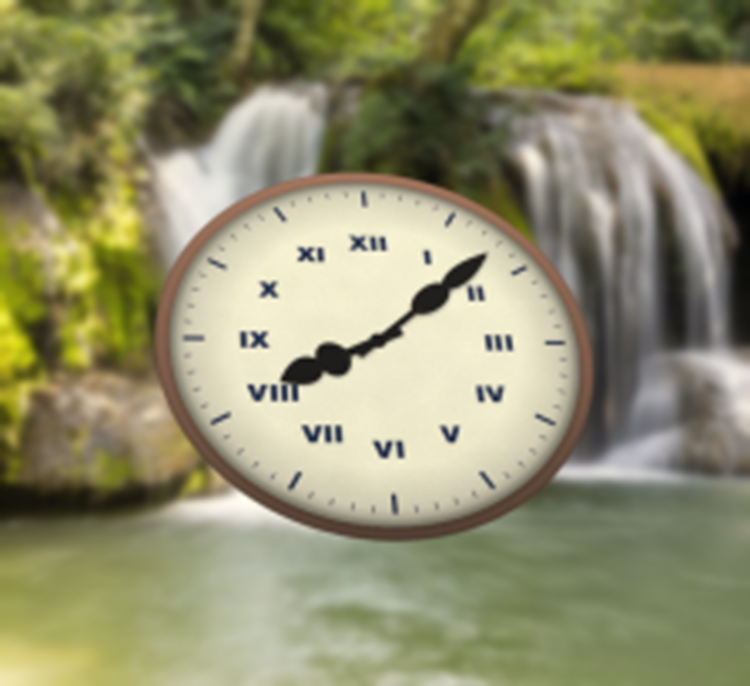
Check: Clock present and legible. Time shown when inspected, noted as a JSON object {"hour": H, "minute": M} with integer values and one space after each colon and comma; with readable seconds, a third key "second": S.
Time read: {"hour": 8, "minute": 8}
